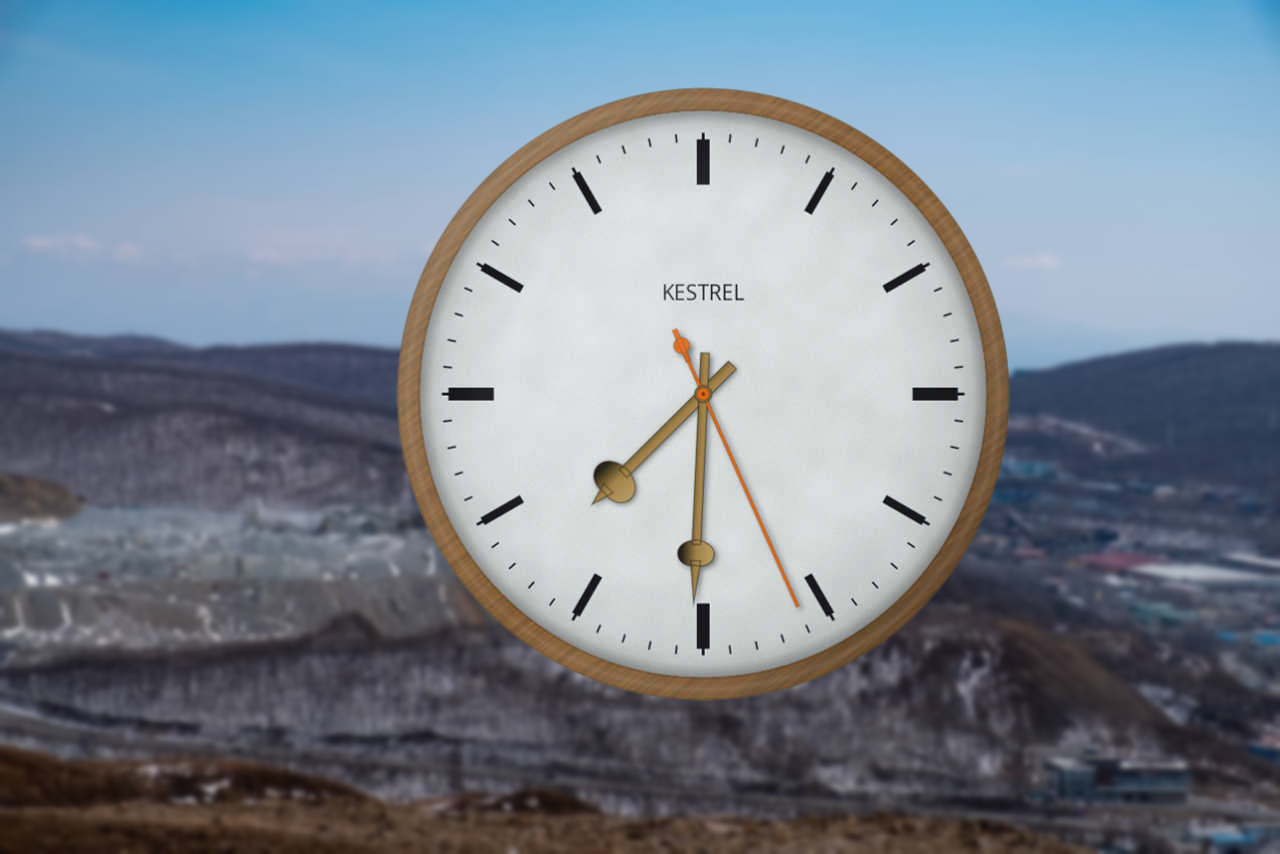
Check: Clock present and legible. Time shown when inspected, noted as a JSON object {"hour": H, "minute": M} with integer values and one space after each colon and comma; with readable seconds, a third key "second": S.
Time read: {"hour": 7, "minute": 30, "second": 26}
